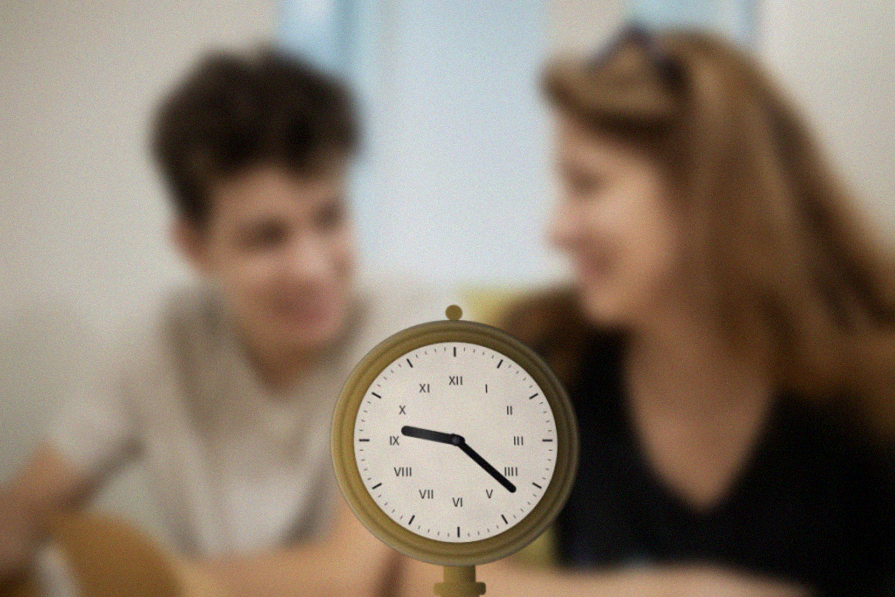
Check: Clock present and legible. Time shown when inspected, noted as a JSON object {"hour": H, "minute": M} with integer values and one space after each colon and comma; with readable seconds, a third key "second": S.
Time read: {"hour": 9, "minute": 22}
